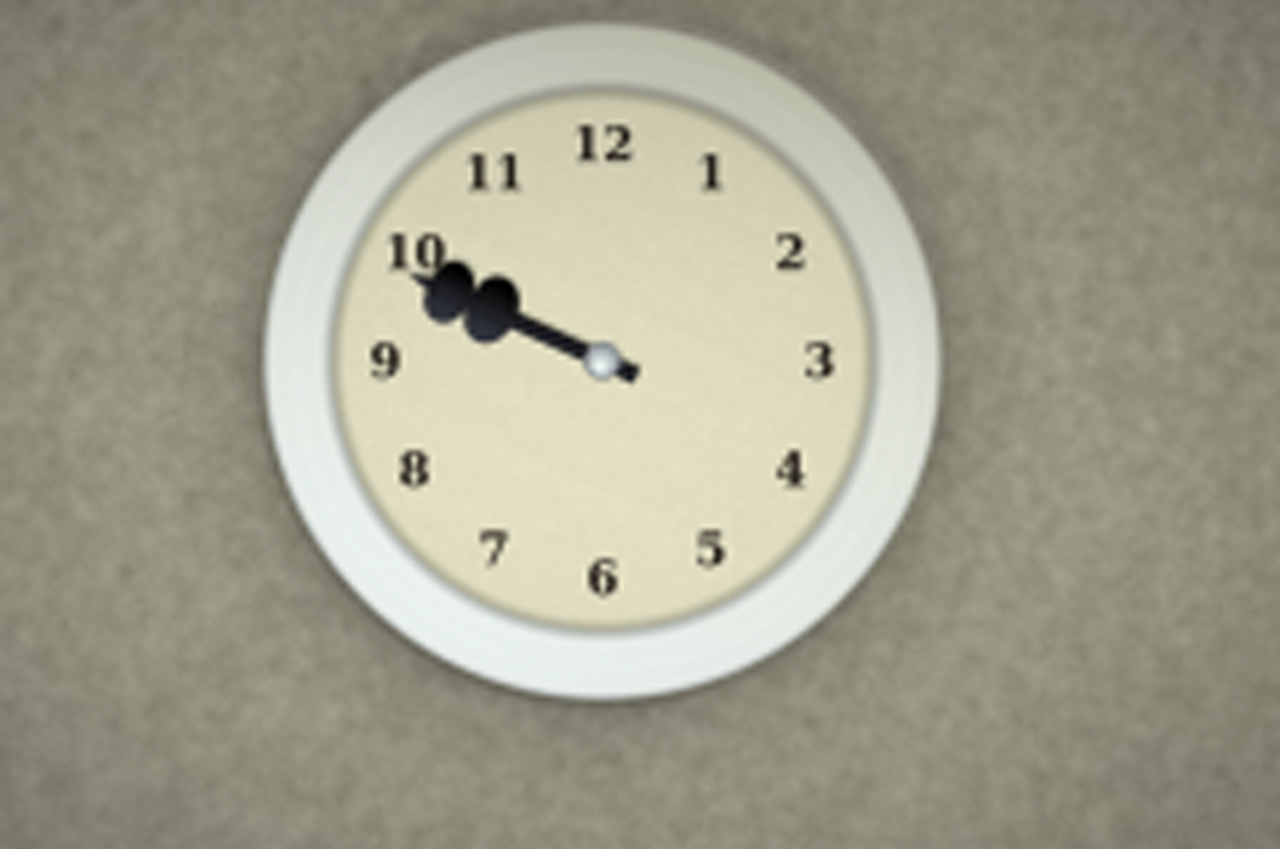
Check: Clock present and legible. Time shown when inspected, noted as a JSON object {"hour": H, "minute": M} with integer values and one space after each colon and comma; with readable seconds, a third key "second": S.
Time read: {"hour": 9, "minute": 49}
